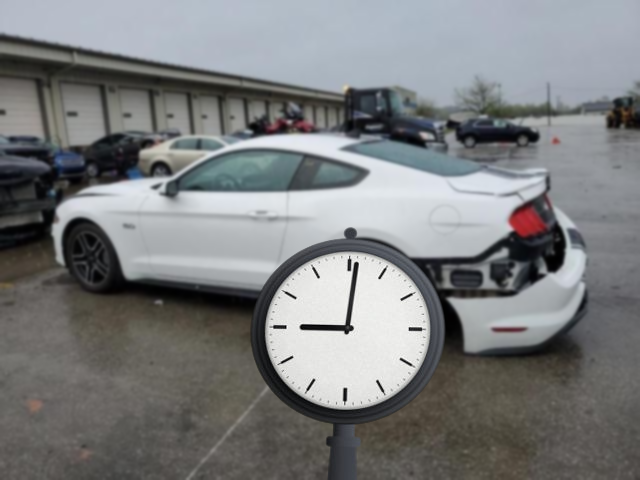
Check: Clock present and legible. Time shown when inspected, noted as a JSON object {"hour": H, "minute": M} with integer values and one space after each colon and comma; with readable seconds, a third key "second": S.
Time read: {"hour": 9, "minute": 1}
